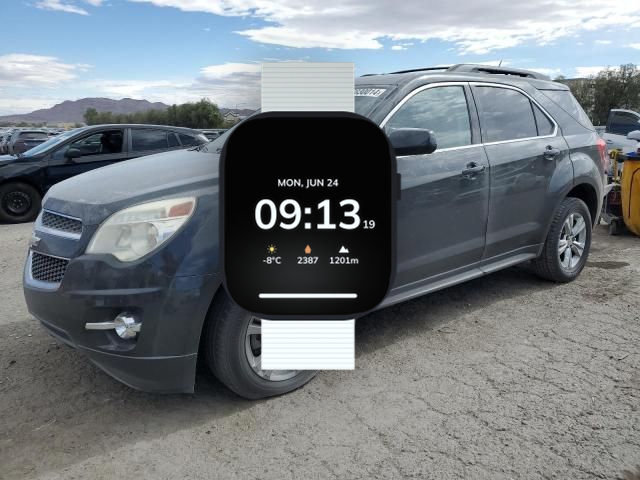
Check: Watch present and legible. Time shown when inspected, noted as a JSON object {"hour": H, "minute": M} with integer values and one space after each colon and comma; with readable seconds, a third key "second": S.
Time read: {"hour": 9, "minute": 13, "second": 19}
